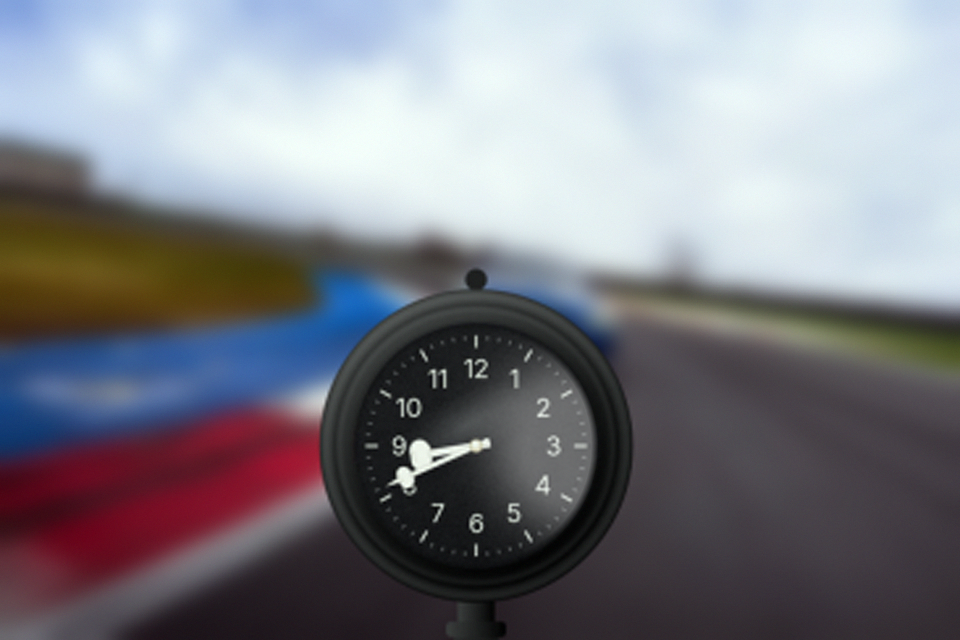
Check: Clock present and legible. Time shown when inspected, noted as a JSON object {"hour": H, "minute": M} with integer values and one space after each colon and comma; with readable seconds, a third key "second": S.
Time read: {"hour": 8, "minute": 41}
